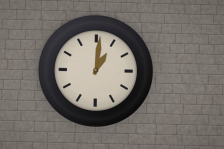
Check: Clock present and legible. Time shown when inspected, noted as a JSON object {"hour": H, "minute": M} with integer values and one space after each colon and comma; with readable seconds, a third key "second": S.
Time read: {"hour": 1, "minute": 1}
